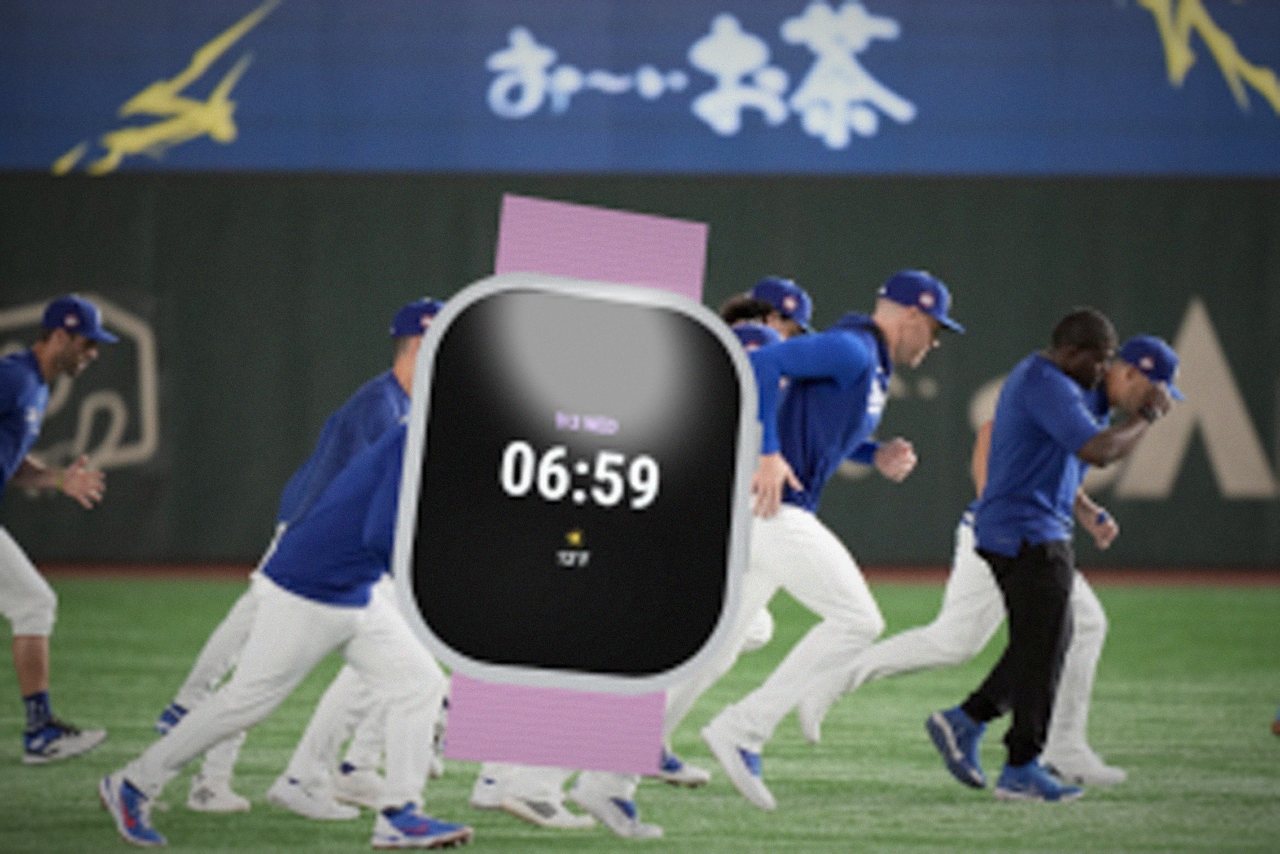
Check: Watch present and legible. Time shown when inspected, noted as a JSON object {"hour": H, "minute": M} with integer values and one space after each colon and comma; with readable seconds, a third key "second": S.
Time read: {"hour": 6, "minute": 59}
